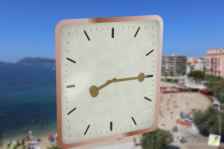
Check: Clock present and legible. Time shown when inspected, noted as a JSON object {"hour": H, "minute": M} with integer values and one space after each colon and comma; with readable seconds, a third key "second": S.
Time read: {"hour": 8, "minute": 15}
